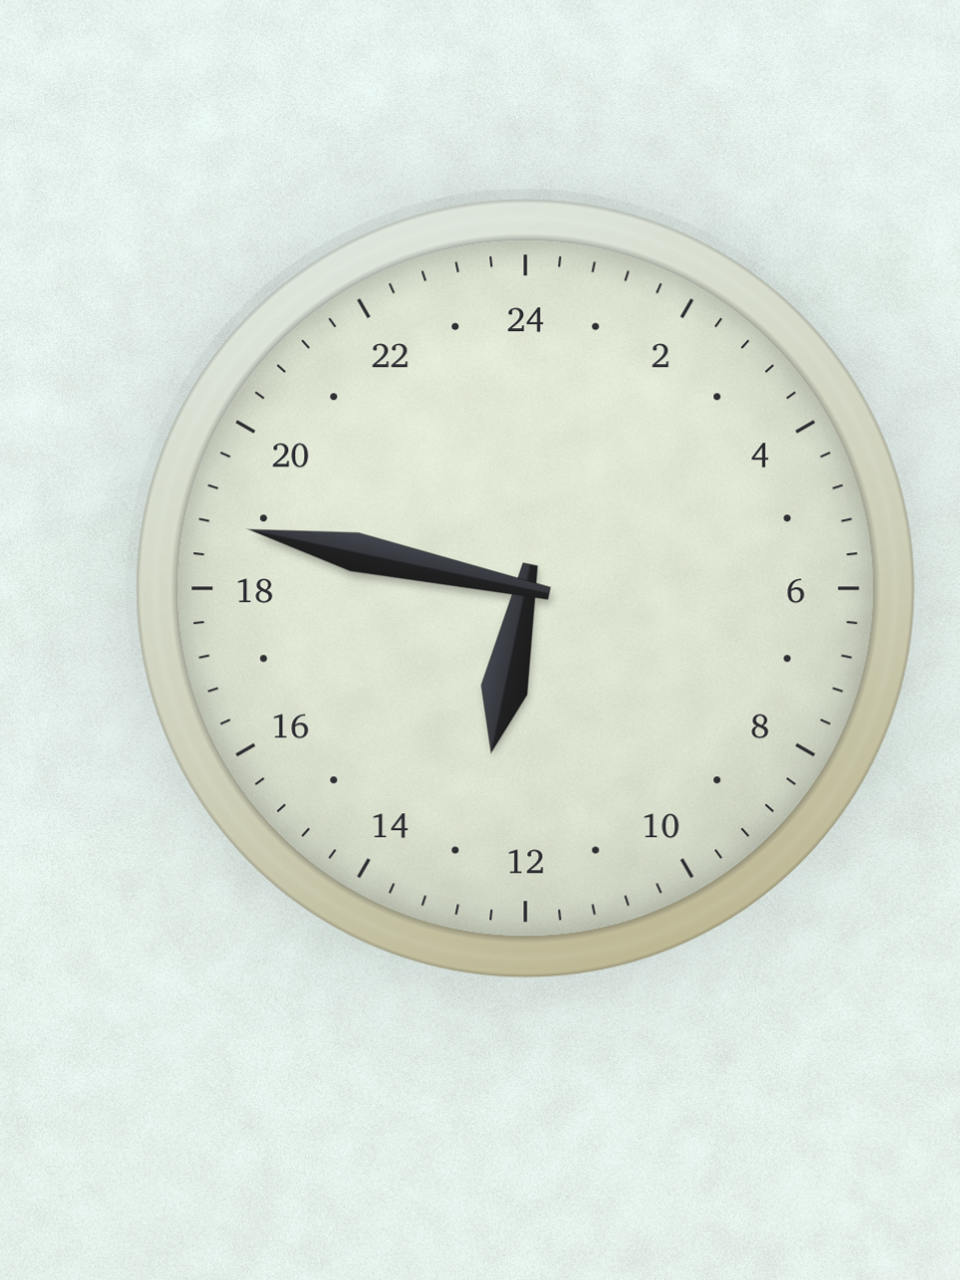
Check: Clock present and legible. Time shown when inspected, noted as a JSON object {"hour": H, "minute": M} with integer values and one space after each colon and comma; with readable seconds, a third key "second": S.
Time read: {"hour": 12, "minute": 47}
